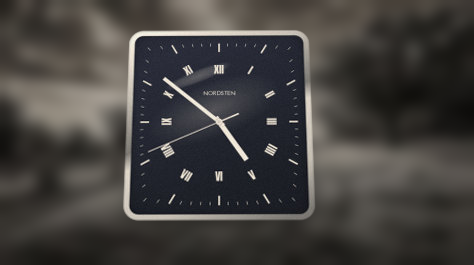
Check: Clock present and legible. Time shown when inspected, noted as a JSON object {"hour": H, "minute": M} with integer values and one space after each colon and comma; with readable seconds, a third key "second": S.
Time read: {"hour": 4, "minute": 51, "second": 41}
